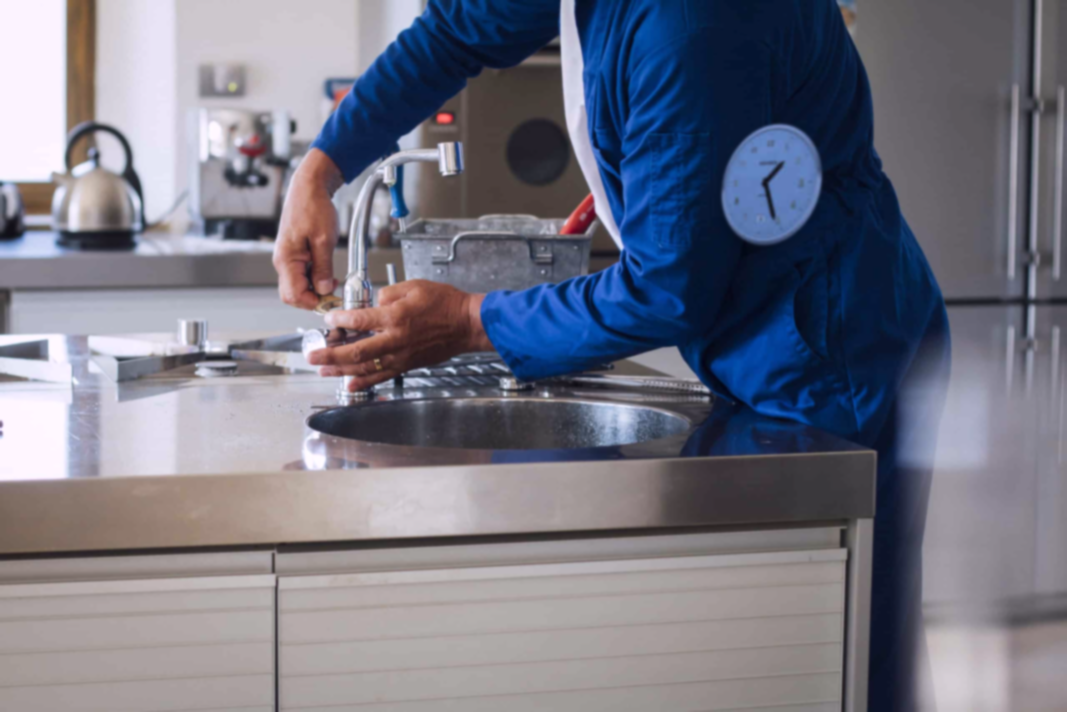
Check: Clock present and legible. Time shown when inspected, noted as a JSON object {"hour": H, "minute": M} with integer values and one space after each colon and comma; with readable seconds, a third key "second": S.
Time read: {"hour": 1, "minute": 26}
